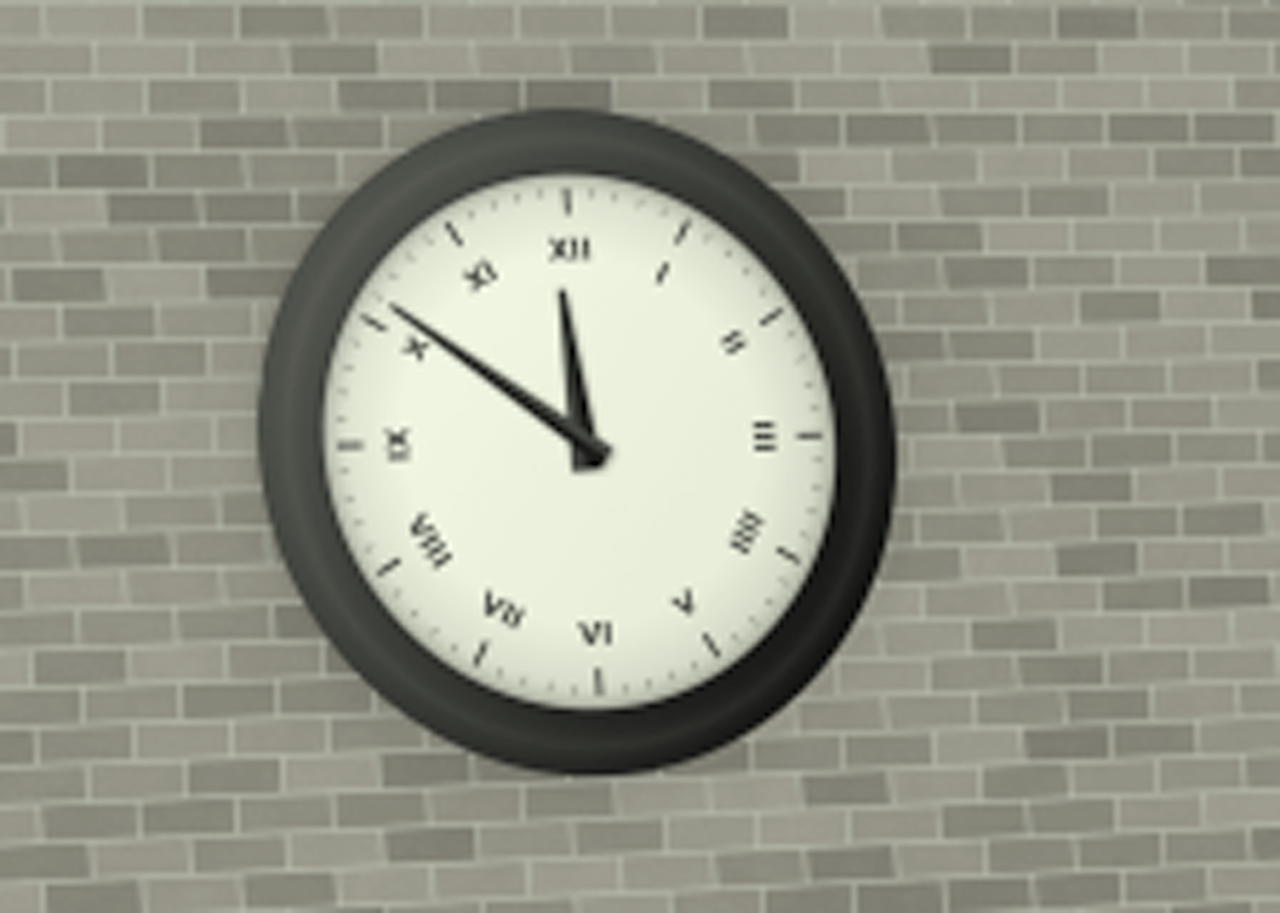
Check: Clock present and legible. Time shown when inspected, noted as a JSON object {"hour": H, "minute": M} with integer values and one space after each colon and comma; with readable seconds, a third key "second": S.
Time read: {"hour": 11, "minute": 51}
